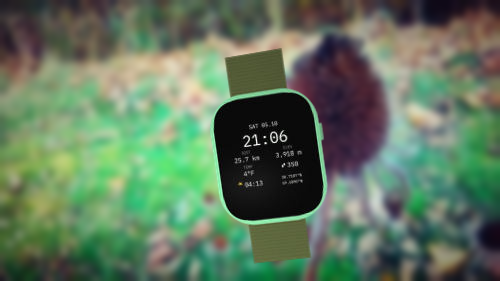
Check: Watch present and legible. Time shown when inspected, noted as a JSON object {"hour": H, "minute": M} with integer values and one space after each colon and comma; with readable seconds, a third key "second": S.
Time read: {"hour": 21, "minute": 6}
